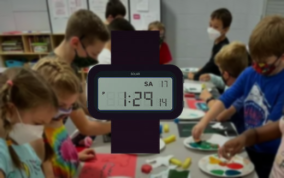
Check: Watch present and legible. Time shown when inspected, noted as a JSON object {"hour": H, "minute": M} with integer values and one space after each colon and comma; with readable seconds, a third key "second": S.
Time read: {"hour": 1, "minute": 29, "second": 14}
